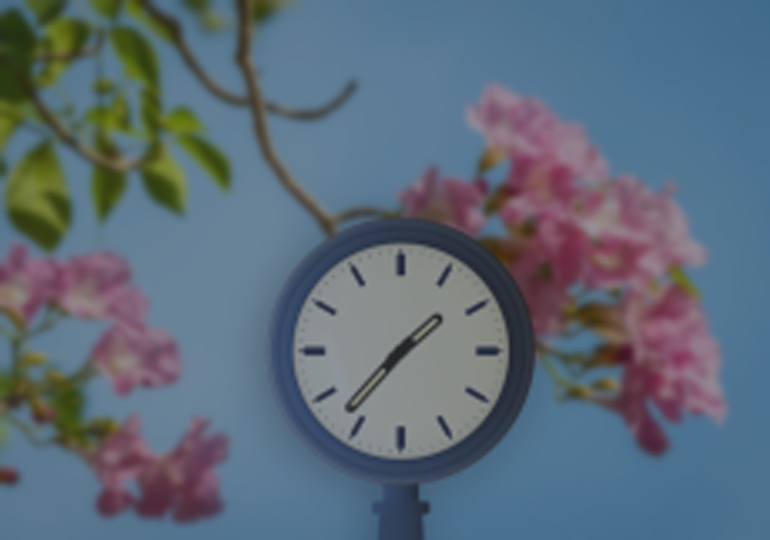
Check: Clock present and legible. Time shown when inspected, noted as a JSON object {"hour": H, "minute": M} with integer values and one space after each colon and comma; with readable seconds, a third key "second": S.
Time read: {"hour": 1, "minute": 37}
